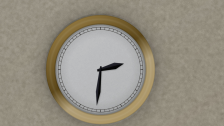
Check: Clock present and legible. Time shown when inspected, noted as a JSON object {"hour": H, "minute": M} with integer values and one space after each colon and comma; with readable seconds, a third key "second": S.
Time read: {"hour": 2, "minute": 31}
